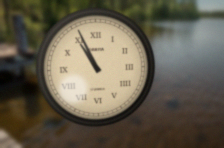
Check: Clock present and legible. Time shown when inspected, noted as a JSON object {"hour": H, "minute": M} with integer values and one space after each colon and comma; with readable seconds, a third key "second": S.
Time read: {"hour": 10, "minute": 56}
